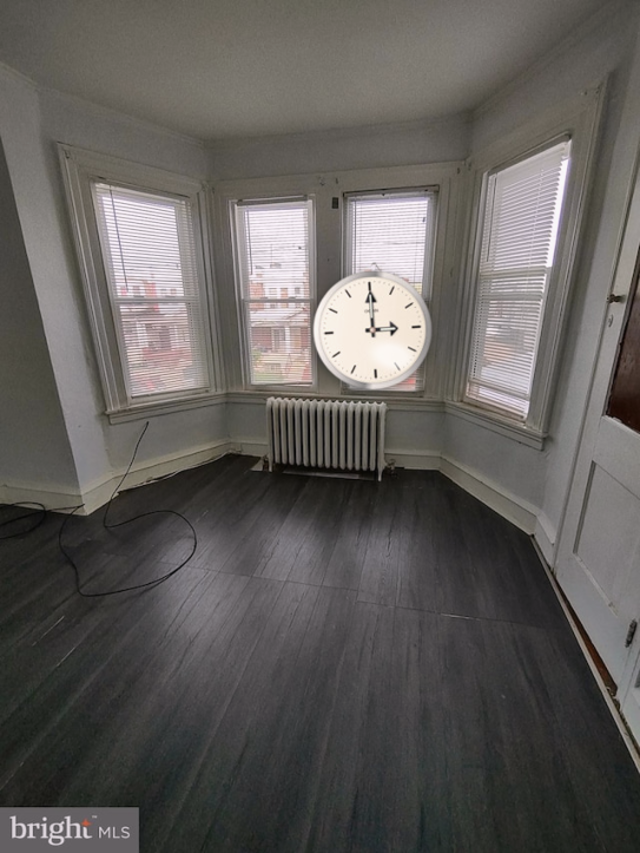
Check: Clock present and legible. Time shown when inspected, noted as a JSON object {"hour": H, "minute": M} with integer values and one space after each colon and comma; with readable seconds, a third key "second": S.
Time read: {"hour": 3, "minute": 0}
